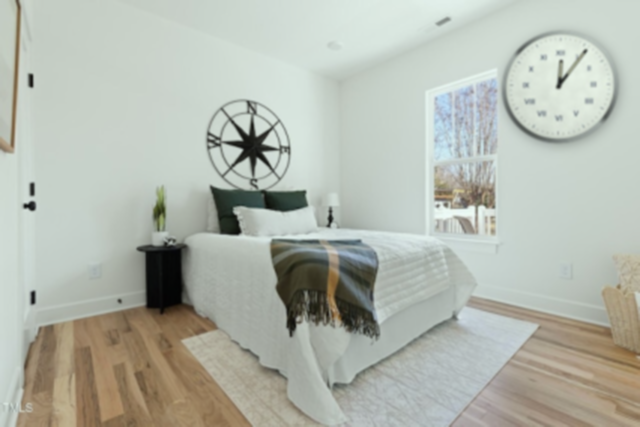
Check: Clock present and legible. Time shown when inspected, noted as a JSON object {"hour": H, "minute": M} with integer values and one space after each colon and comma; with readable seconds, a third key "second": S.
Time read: {"hour": 12, "minute": 6}
